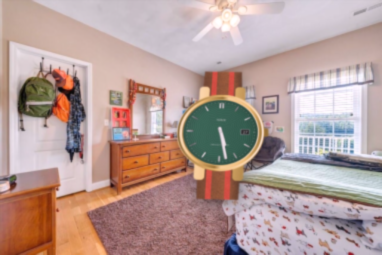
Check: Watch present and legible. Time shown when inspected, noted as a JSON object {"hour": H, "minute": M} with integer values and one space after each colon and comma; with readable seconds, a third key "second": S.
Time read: {"hour": 5, "minute": 28}
